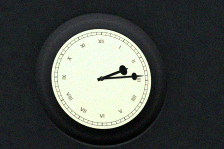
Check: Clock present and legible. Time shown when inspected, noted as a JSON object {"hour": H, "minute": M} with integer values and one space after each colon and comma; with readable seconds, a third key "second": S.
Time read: {"hour": 2, "minute": 14}
